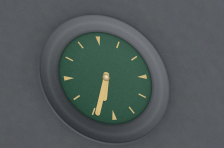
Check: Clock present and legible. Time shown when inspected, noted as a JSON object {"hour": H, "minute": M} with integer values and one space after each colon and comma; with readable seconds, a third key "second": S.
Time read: {"hour": 6, "minute": 34}
